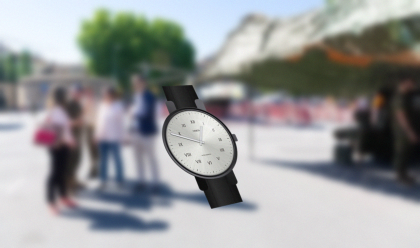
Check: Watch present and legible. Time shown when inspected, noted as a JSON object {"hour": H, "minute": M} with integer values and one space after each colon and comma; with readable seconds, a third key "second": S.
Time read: {"hour": 12, "minute": 49}
